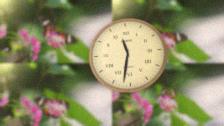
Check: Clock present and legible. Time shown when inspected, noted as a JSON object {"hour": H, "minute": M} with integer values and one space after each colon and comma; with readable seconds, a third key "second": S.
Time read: {"hour": 11, "minute": 32}
